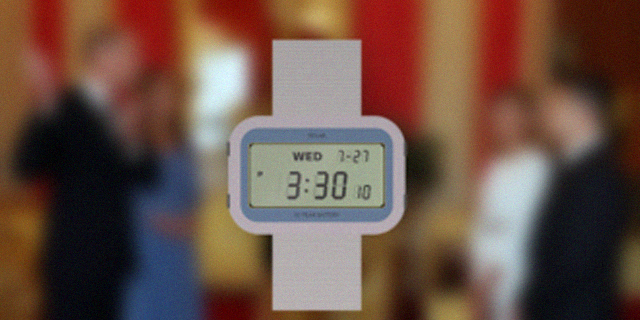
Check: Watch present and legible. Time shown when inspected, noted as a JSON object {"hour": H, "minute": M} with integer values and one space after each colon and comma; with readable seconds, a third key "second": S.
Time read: {"hour": 3, "minute": 30, "second": 10}
